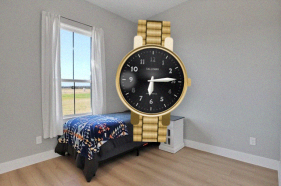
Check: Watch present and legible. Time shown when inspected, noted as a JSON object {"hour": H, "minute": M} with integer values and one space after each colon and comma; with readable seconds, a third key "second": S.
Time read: {"hour": 6, "minute": 14}
